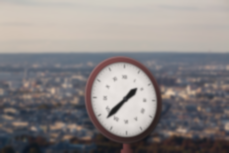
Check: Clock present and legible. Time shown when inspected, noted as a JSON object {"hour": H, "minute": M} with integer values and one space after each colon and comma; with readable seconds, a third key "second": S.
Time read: {"hour": 1, "minute": 38}
